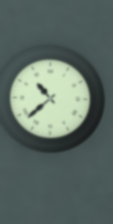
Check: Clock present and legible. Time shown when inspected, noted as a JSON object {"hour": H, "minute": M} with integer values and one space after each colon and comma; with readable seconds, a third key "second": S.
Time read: {"hour": 10, "minute": 38}
